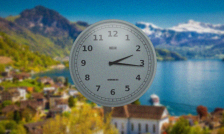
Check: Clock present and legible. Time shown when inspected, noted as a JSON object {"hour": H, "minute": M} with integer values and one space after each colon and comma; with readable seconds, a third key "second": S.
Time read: {"hour": 2, "minute": 16}
